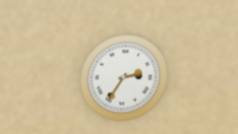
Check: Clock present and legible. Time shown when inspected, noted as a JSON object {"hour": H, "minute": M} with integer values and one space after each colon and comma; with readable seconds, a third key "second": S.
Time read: {"hour": 2, "minute": 35}
